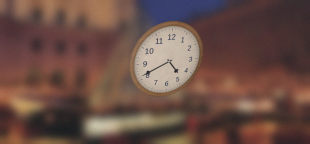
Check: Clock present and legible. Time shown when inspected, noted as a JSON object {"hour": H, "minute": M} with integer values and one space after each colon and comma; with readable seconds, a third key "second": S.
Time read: {"hour": 4, "minute": 41}
